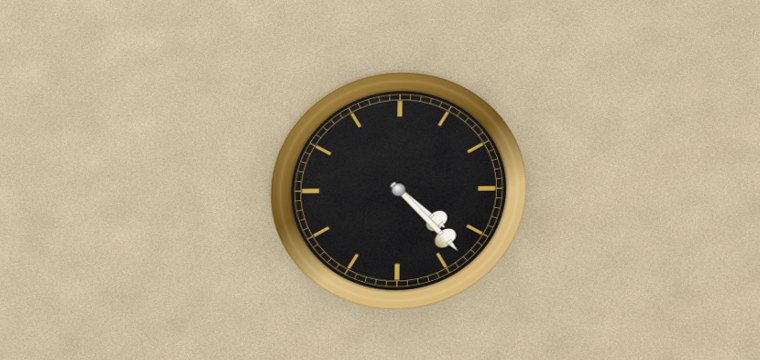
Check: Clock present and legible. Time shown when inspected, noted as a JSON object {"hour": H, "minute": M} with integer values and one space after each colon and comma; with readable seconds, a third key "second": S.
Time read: {"hour": 4, "minute": 23}
